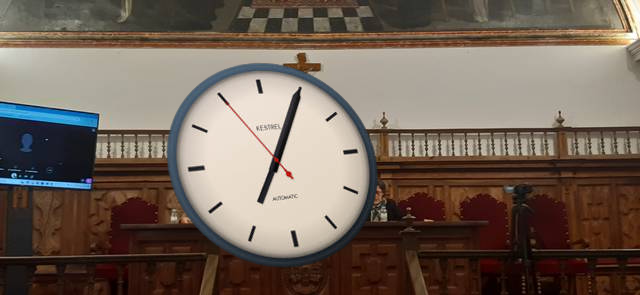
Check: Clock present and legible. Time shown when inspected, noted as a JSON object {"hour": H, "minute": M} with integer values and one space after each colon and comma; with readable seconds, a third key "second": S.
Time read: {"hour": 7, "minute": 4, "second": 55}
